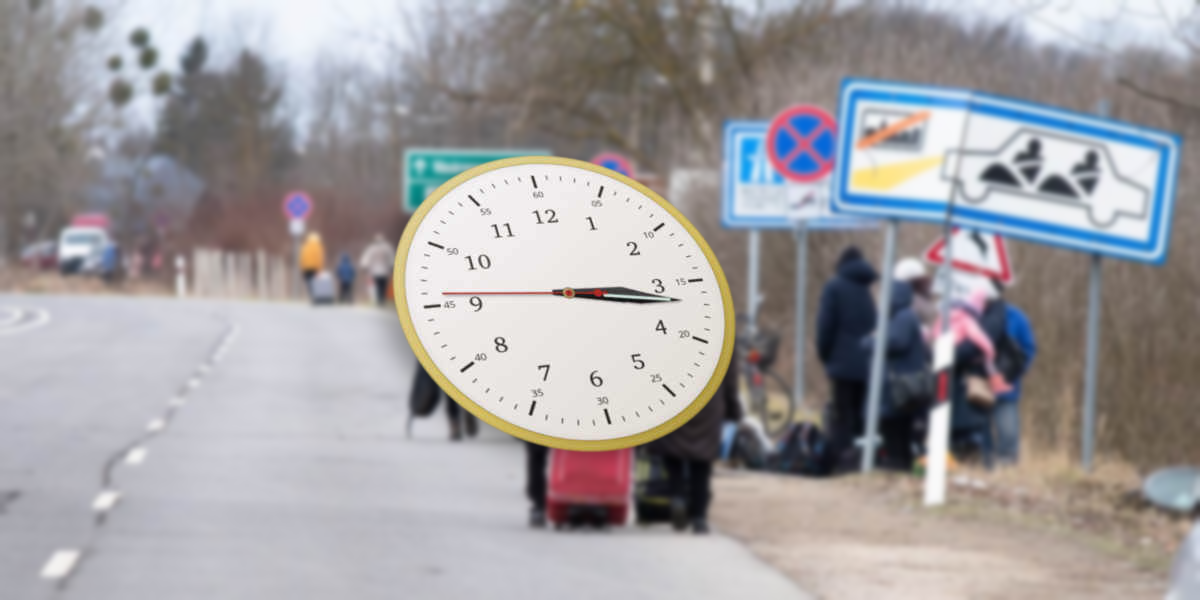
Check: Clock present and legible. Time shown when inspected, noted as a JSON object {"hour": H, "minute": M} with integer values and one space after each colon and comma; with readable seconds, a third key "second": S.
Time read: {"hour": 3, "minute": 16, "second": 46}
